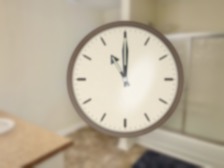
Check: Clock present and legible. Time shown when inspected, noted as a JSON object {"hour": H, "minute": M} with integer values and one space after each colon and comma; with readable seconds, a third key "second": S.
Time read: {"hour": 11, "minute": 0}
